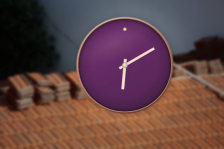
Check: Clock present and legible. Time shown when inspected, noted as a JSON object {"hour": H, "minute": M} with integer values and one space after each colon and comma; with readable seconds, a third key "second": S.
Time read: {"hour": 6, "minute": 10}
